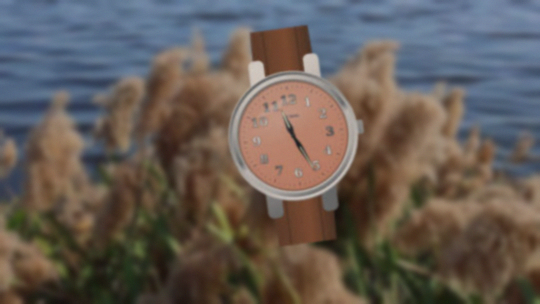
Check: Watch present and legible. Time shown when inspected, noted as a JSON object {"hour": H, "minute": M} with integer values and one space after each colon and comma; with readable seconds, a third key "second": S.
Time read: {"hour": 11, "minute": 26}
